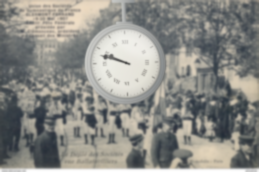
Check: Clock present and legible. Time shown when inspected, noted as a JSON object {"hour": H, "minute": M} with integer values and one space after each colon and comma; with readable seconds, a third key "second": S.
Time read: {"hour": 9, "minute": 48}
